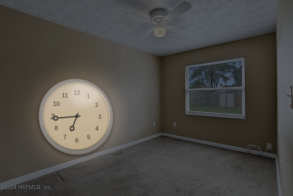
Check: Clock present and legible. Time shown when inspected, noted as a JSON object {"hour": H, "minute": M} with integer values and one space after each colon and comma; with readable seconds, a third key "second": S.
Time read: {"hour": 6, "minute": 44}
